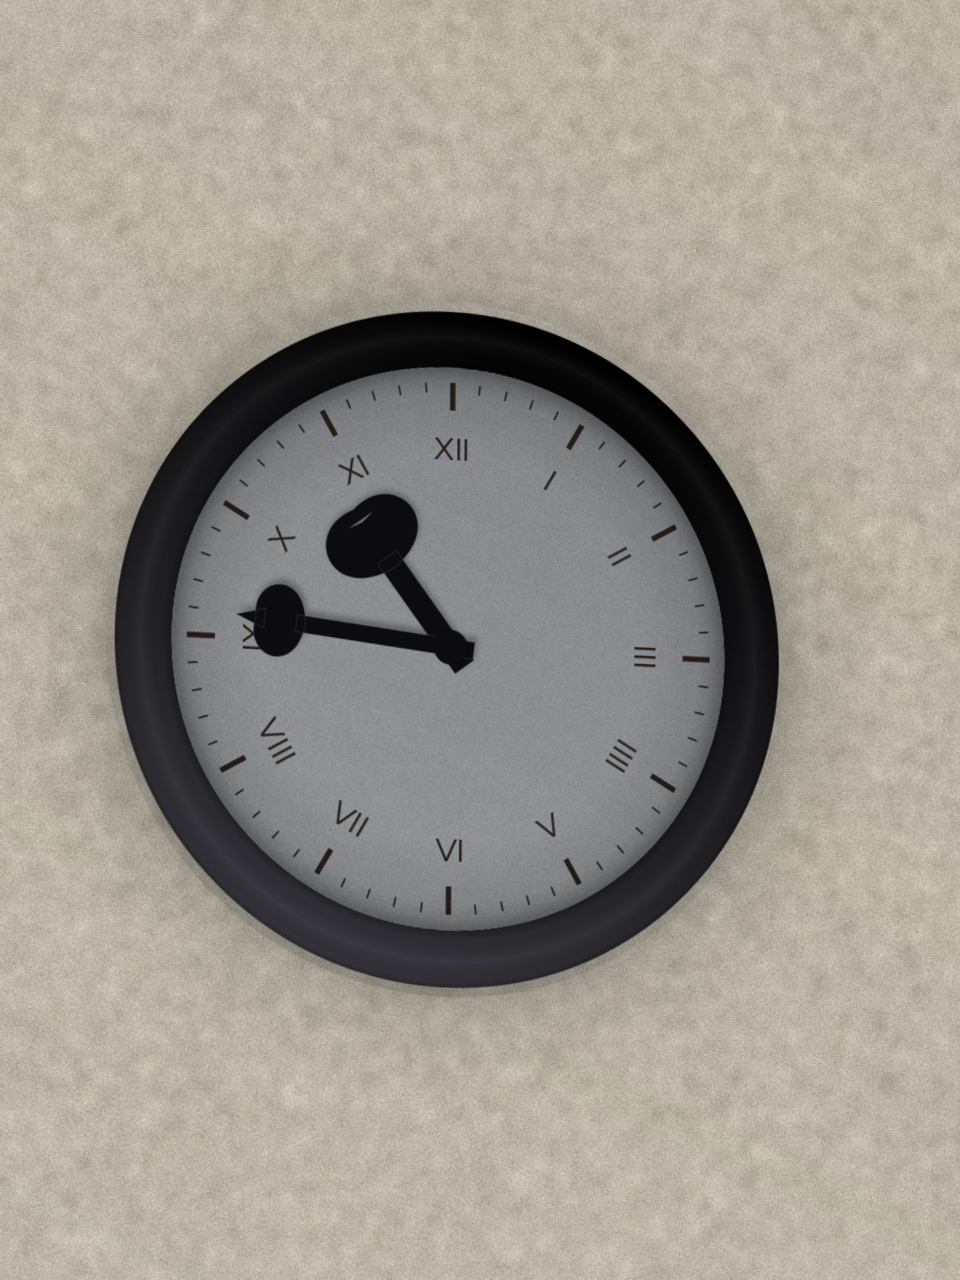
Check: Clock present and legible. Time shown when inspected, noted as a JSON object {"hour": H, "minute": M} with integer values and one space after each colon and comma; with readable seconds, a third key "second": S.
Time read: {"hour": 10, "minute": 46}
